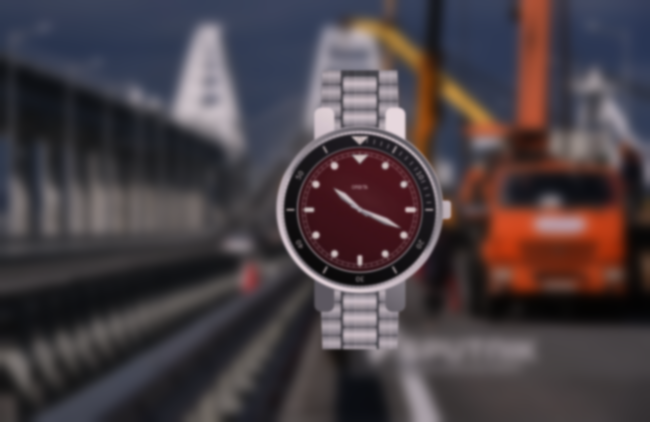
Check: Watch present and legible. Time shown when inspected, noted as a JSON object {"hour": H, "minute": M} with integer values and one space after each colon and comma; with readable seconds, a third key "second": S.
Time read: {"hour": 10, "minute": 19}
